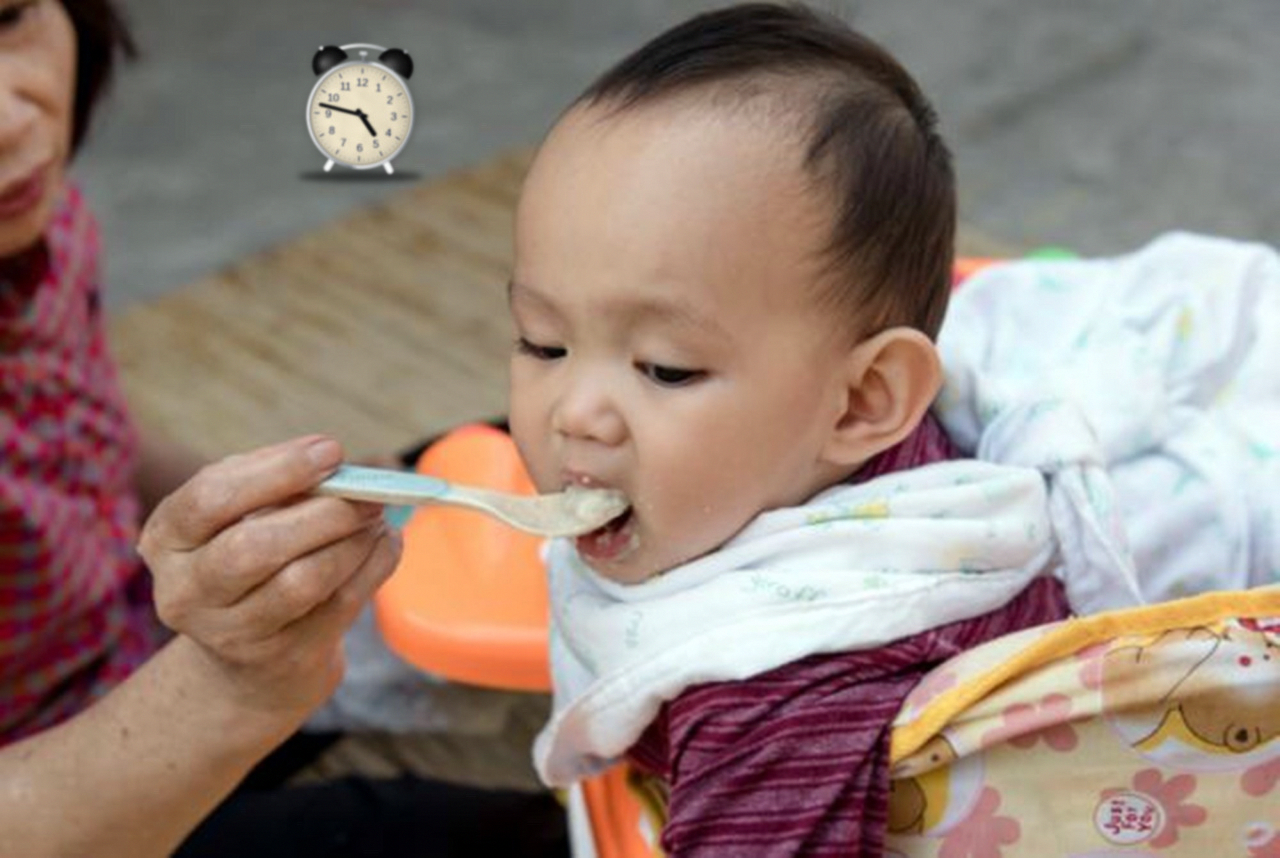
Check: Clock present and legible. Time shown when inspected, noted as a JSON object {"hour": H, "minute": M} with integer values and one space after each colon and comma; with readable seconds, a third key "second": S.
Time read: {"hour": 4, "minute": 47}
